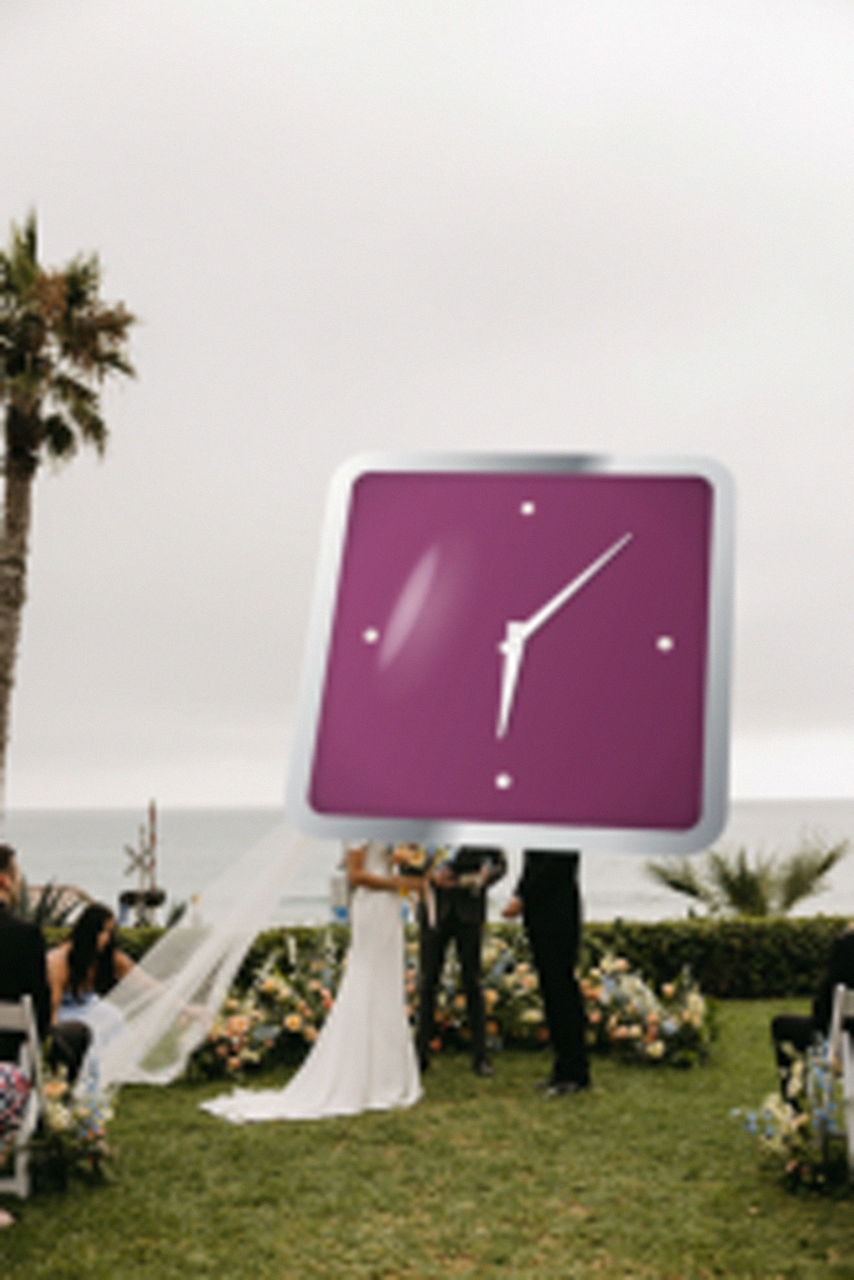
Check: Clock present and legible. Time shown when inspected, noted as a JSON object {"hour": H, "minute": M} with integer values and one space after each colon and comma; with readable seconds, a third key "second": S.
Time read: {"hour": 6, "minute": 7}
